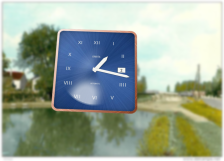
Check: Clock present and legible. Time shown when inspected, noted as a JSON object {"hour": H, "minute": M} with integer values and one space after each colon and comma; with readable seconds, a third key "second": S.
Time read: {"hour": 1, "minute": 17}
